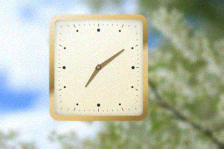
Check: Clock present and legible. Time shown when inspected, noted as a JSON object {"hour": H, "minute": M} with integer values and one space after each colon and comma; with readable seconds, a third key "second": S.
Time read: {"hour": 7, "minute": 9}
